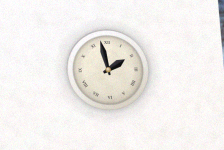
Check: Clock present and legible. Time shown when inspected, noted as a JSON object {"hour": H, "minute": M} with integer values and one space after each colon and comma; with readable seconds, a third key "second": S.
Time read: {"hour": 1, "minute": 58}
